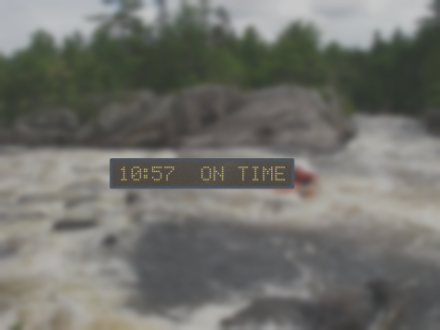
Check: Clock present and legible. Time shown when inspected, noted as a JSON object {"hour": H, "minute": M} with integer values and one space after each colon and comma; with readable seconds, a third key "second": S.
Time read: {"hour": 10, "minute": 57}
